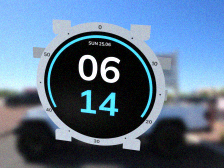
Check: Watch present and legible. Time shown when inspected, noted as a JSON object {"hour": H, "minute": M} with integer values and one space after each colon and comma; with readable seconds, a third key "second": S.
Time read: {"hour": 6, "minute": 14}
